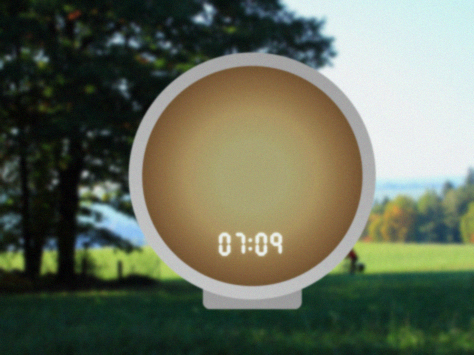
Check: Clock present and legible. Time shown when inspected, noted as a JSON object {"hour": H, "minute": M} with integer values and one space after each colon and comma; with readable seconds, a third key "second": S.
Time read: {"hour": 7, "minute": 9}
